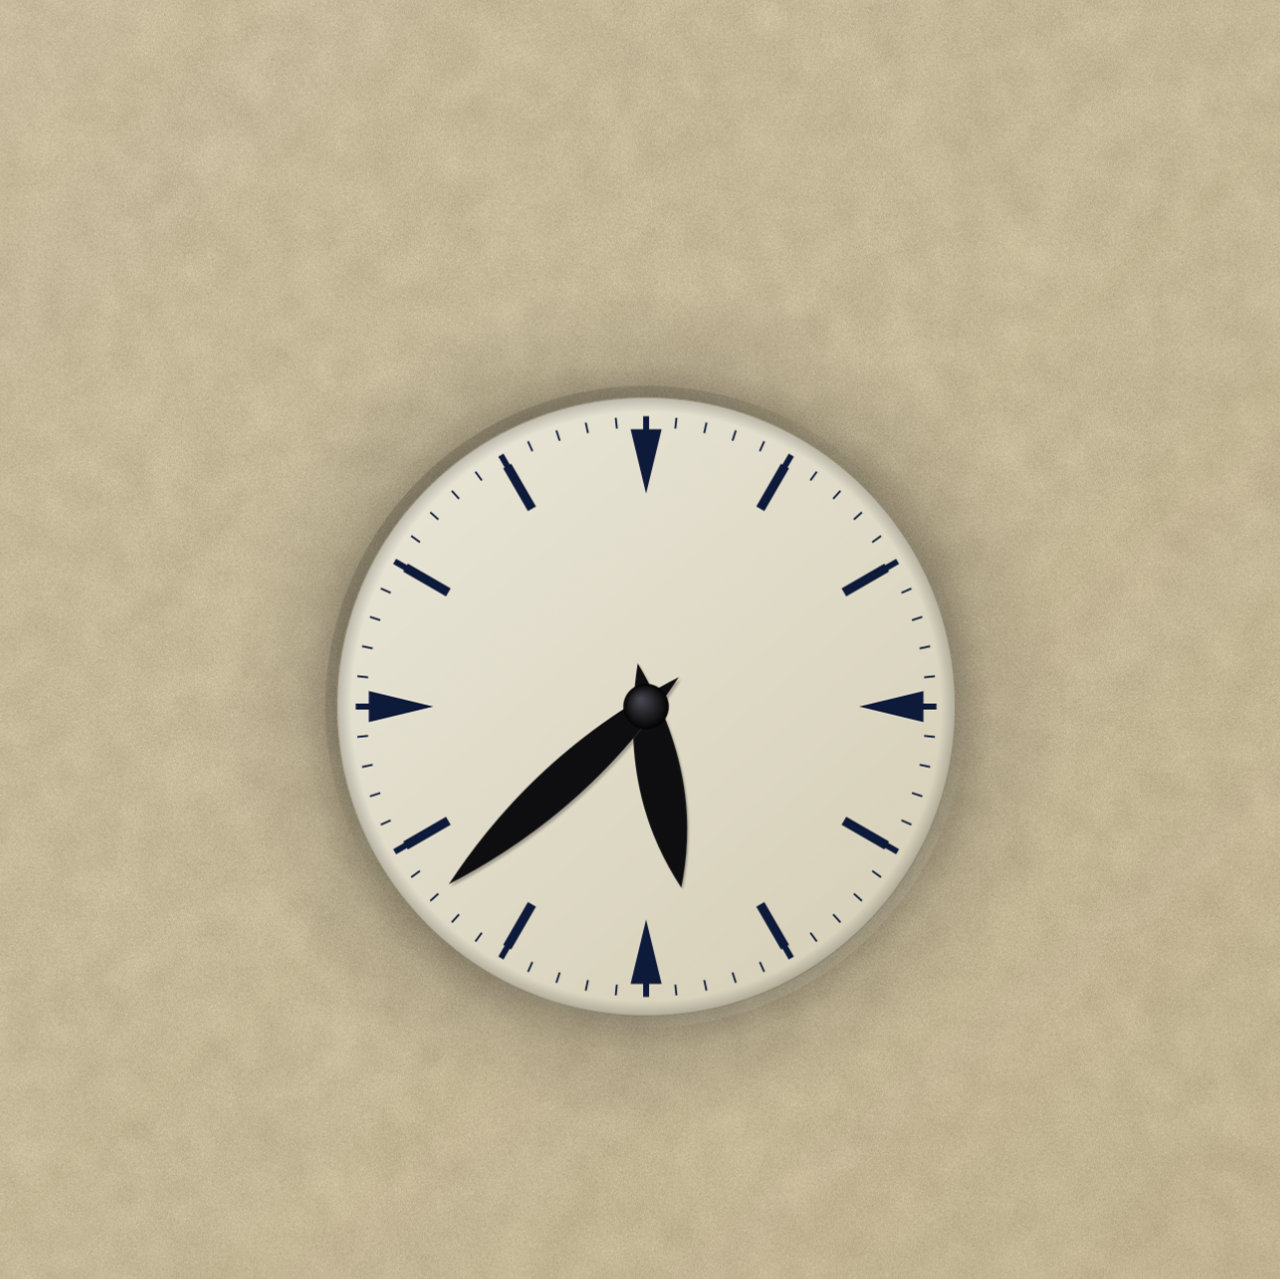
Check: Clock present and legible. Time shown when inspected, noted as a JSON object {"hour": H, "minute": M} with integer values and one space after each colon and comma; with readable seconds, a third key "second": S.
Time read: {"hour": 5, "minute": 38}
